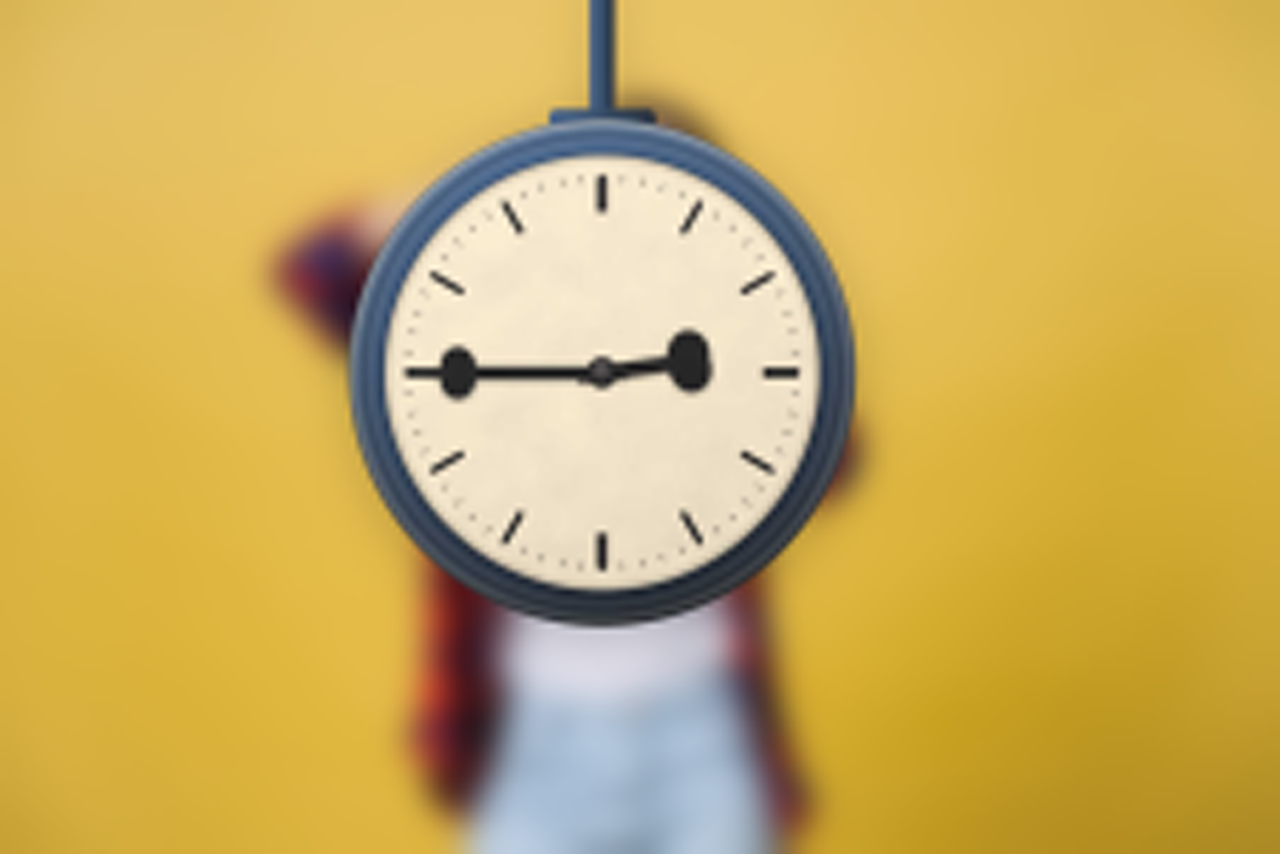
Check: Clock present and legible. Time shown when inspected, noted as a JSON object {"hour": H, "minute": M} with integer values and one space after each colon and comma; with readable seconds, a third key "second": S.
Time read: {"hour": 2, "minute": 45}
